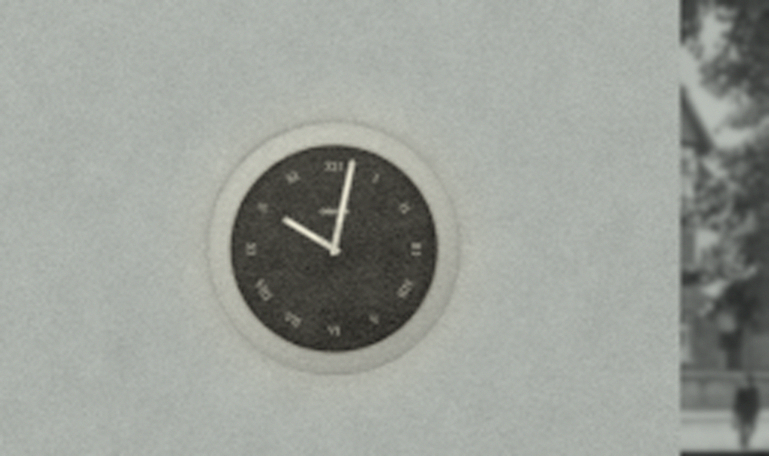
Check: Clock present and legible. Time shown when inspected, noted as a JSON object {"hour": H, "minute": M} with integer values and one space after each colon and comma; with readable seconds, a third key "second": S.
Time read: {"hour": 10, "minute": 2}
